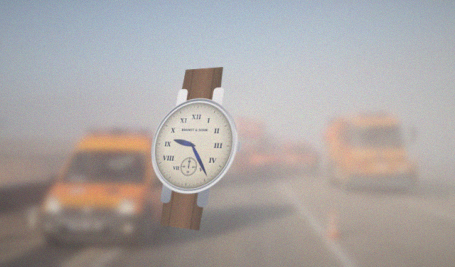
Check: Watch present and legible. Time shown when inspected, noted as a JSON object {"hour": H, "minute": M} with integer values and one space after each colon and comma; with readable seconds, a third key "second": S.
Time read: {"hour": 9, "minute": 24}
